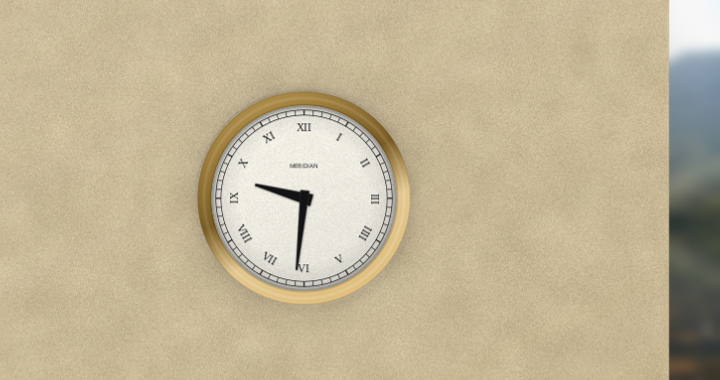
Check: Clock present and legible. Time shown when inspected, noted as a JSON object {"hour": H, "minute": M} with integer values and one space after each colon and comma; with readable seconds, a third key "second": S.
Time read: {"hour": 9, "minute": 31}
